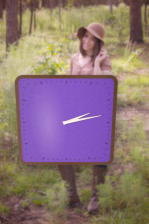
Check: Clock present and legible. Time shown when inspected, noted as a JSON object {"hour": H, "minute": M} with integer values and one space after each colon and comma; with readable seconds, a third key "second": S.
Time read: {"hour": 2, "minute": 13}
